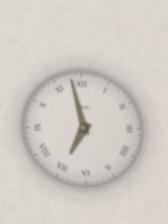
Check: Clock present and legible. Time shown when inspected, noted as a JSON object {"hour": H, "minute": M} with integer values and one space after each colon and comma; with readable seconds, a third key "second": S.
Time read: {"hour": 6, "minute": 58}
